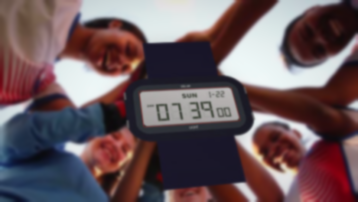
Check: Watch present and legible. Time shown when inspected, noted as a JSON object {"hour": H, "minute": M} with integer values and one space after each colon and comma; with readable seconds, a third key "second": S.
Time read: {"hour": 7, "minute": 39}
